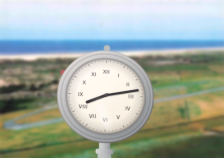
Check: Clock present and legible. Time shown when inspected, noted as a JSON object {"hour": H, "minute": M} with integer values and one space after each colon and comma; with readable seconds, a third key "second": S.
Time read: {"hour": 8, "minute": 13}
